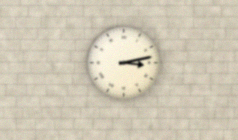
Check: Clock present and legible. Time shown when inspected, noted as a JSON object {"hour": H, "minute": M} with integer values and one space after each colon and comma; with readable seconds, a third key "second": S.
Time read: {"hour": 3, "minute": 13}
